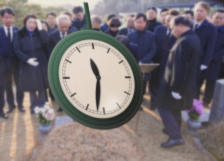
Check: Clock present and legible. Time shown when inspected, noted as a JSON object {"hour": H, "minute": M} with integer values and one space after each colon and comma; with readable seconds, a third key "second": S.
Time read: {"hour": 11, "minute": 32}
